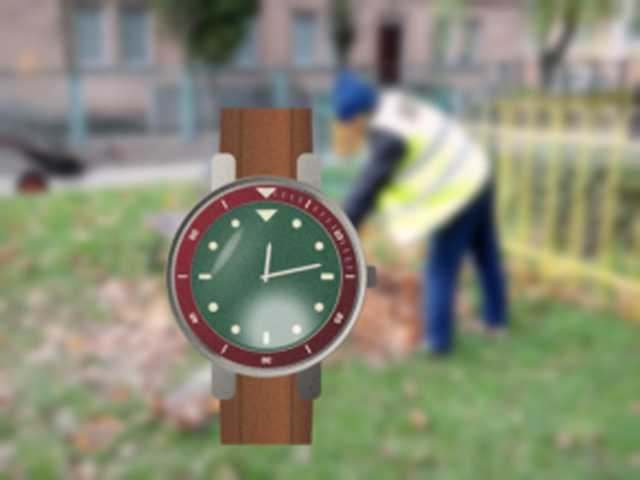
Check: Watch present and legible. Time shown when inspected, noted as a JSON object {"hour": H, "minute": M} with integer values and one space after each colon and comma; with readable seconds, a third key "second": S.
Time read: {"hour": 12, "minute": 13}
